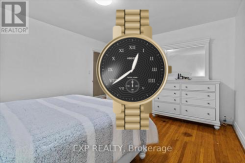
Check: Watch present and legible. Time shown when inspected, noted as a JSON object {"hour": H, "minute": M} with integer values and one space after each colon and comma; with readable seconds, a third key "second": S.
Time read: {"hour": 12, "minute": 39}
